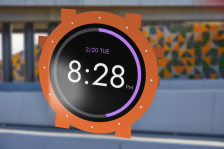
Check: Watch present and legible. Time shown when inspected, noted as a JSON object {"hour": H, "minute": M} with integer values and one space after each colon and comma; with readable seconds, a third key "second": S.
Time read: {"hour": 8, "minute": 28}
